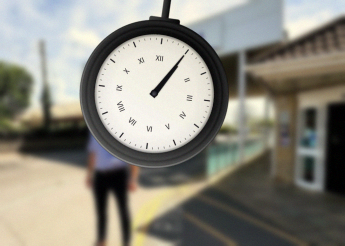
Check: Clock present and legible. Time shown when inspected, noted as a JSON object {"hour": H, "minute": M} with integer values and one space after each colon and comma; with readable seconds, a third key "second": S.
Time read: {"hour": 1, "minute": 5}
